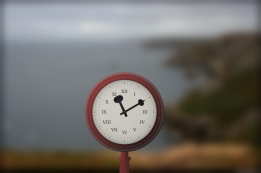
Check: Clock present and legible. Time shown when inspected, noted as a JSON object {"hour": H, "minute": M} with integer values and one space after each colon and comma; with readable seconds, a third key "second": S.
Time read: {"hour": 11, "minute": 10}
